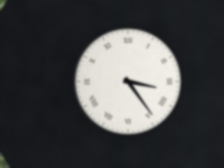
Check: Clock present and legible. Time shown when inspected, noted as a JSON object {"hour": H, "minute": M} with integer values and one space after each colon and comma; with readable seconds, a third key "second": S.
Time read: {"hour": 3, "minute": 24}
